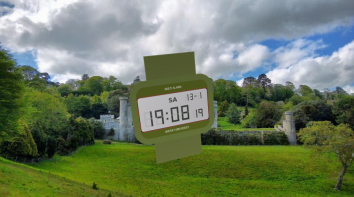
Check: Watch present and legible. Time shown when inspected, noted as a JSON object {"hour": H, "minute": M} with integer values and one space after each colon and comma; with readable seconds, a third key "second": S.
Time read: {"hour": 19, "minute": 8, "second": 19}
